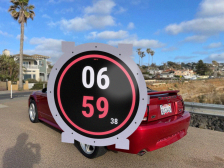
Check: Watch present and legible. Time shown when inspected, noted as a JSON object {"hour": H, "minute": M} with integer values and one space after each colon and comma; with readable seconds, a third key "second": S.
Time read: {"hour": 6, "minute": 59, "second": 38}
